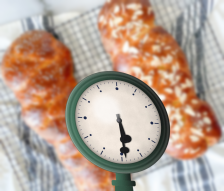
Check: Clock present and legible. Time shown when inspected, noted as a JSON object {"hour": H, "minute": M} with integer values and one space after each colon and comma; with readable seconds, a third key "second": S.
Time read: {"hour": 5, "minute": 29}
